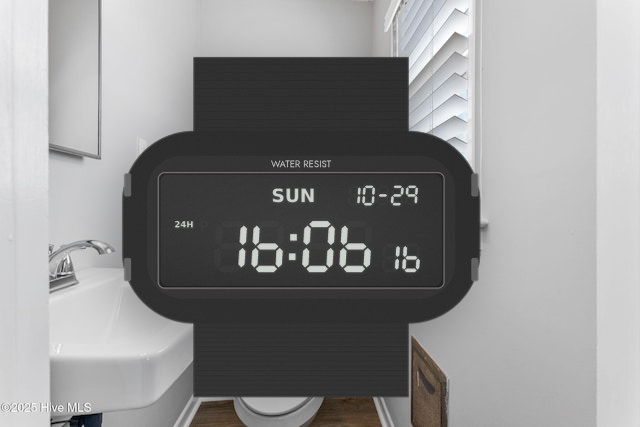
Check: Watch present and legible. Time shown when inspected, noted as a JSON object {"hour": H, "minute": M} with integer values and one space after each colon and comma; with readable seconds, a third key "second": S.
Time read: {"hour": 16, "minute": 6, "second": 16}
